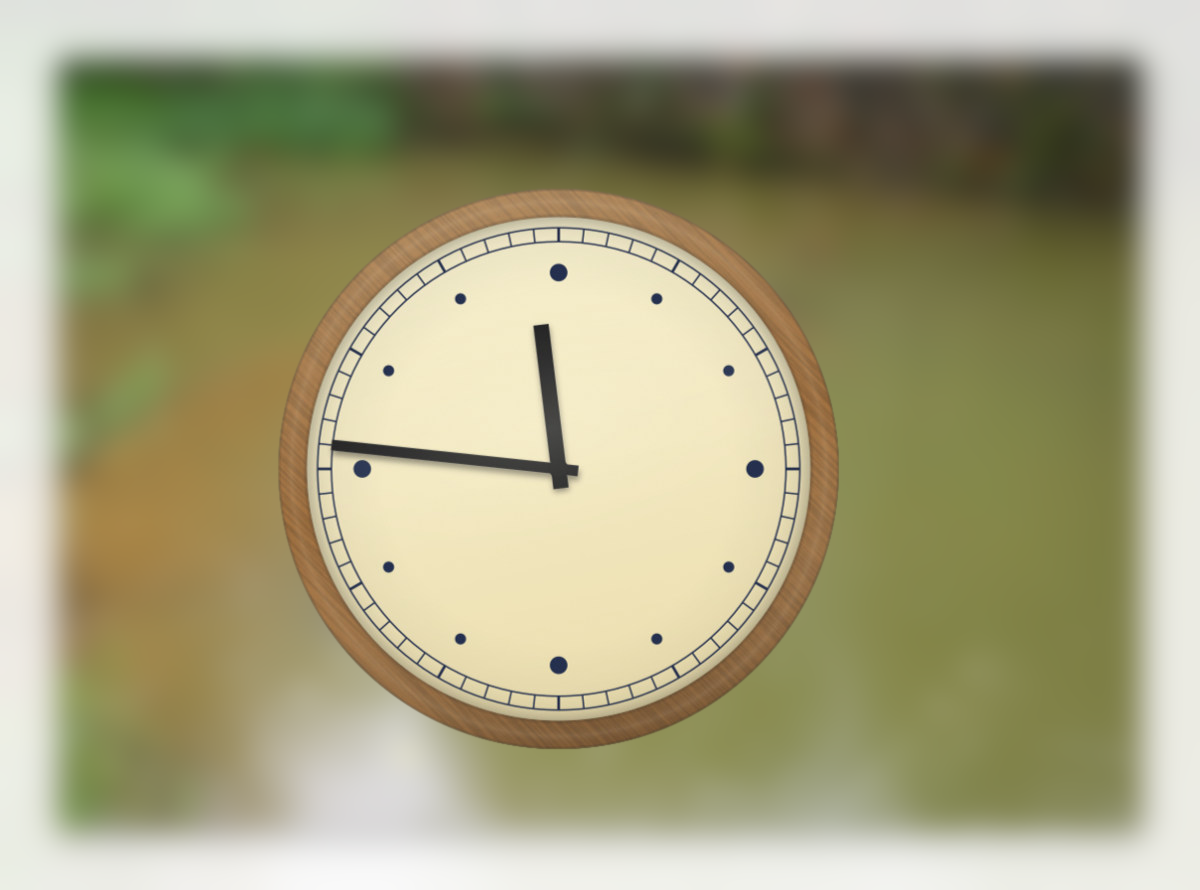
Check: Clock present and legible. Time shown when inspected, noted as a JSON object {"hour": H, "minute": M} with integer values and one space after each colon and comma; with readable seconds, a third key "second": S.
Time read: {"hour": 11, "minute": 46}
